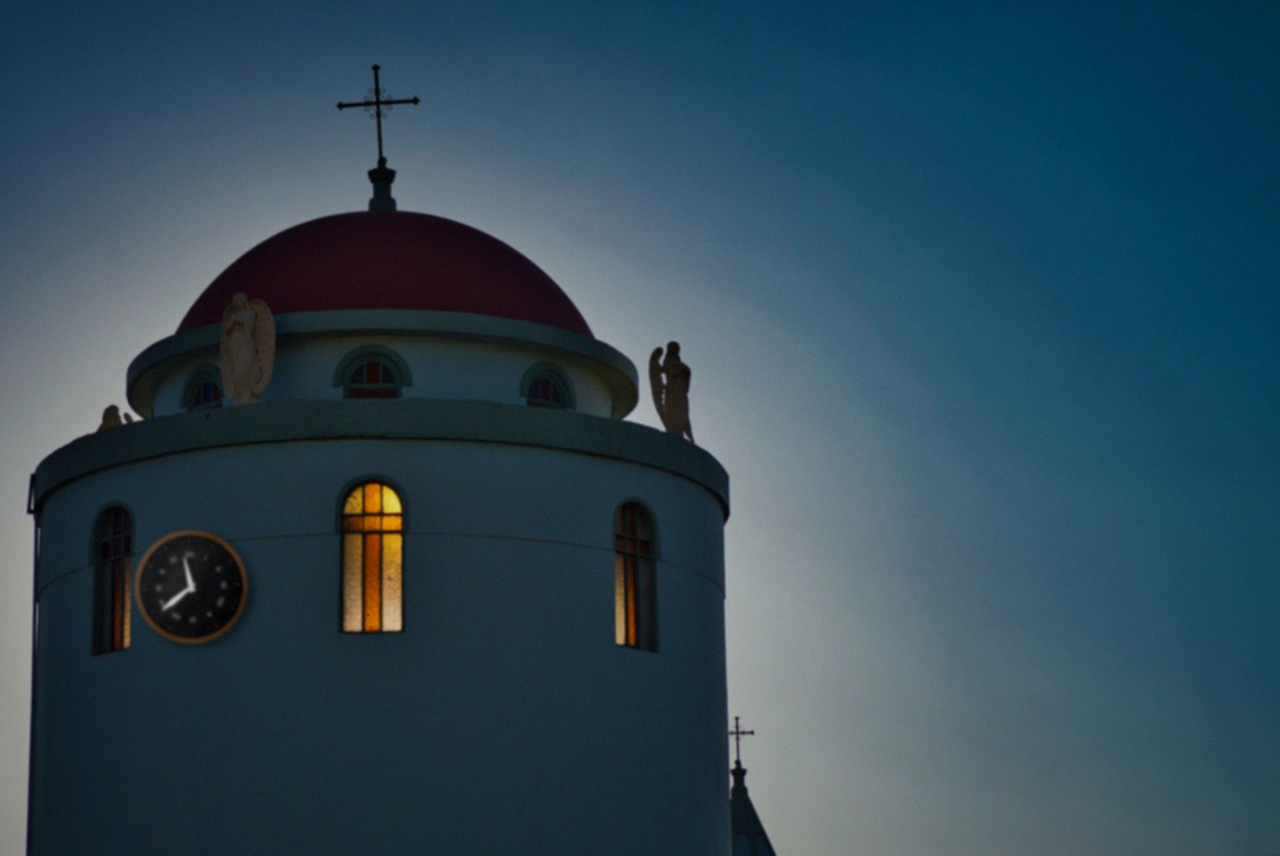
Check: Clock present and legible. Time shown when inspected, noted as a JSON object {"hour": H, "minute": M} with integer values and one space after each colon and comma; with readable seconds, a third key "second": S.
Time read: {"hour": 11, "minute": 39}
